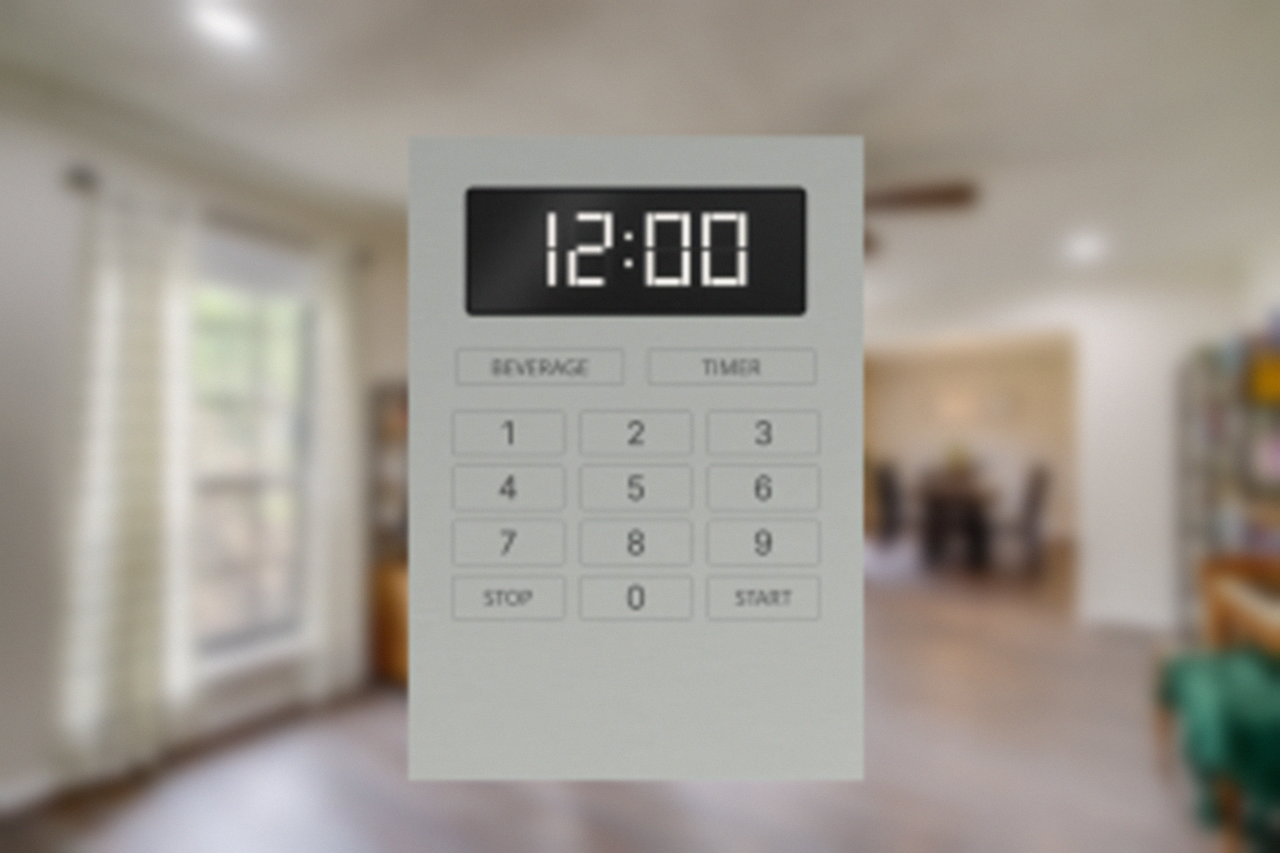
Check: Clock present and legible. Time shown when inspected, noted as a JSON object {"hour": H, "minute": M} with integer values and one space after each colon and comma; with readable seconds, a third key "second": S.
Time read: {"hour": 12, "minute": 0}
